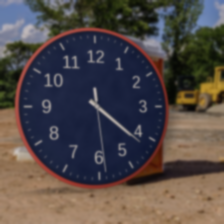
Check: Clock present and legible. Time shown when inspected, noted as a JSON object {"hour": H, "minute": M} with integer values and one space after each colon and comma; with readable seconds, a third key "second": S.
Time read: {"hour": 4, "minute": 21, "second": 29}
